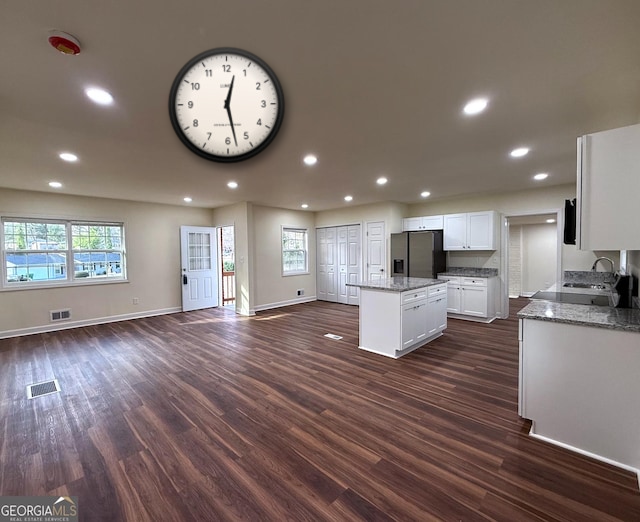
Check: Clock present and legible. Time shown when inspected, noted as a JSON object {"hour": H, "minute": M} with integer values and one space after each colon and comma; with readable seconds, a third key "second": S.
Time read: {"hour": 12, "minute": 28}
